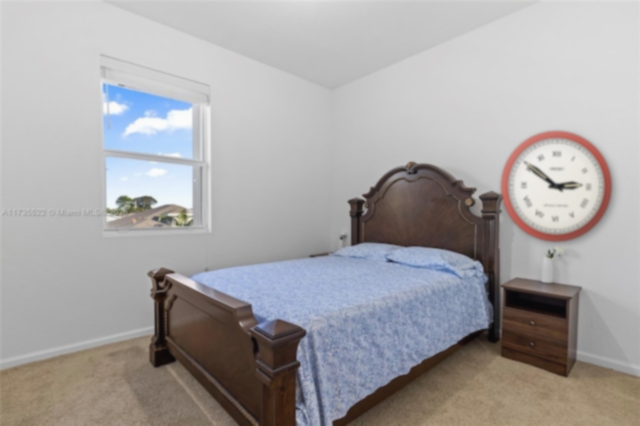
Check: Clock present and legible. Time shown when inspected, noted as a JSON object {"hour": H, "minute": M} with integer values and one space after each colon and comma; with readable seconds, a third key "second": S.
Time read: {"hour": 2, "minute": 51}
